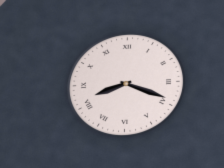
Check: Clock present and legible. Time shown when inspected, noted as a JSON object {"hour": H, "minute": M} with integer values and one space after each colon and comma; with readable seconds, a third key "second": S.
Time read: {"hour": 8, "minute": 19}
